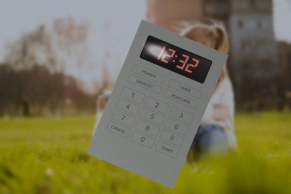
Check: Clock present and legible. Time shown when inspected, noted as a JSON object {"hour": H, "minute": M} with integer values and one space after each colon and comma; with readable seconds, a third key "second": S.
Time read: {"hour": 12, "minute": 32}
